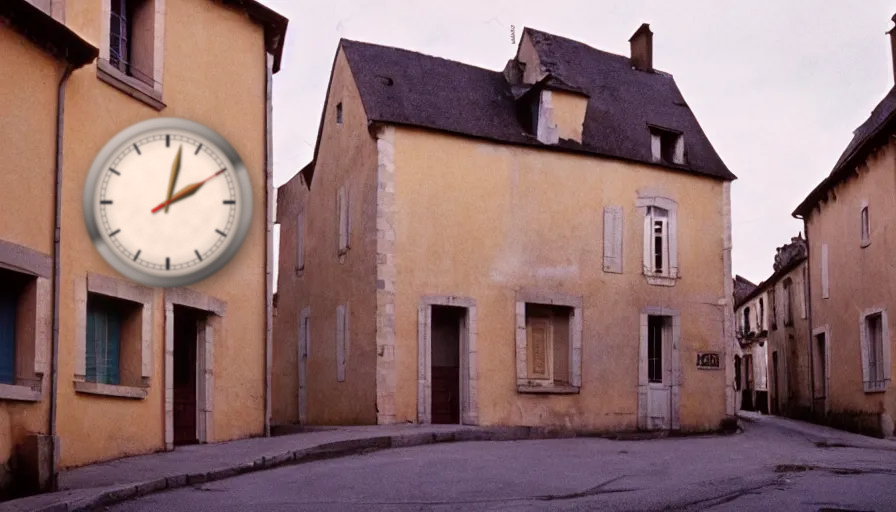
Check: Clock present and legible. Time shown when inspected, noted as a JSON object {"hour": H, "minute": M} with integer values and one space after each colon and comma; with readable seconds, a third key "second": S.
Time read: {"hour": 2, "minute": 2, "second": 10}
